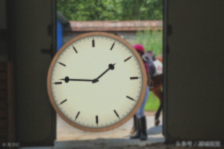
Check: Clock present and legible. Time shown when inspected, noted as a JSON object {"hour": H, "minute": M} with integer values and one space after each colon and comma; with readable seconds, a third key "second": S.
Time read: {"hour": 1, "minute": 46}
